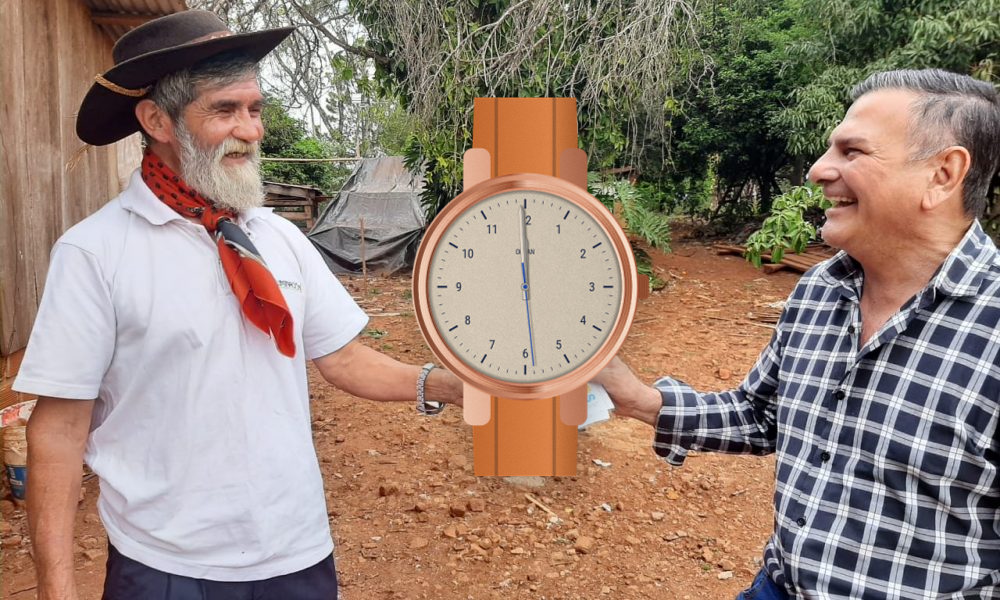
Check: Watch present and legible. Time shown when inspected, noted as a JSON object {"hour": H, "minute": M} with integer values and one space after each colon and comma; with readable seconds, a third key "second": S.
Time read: {"hour": 11, "minute": 59, "second": 29}
